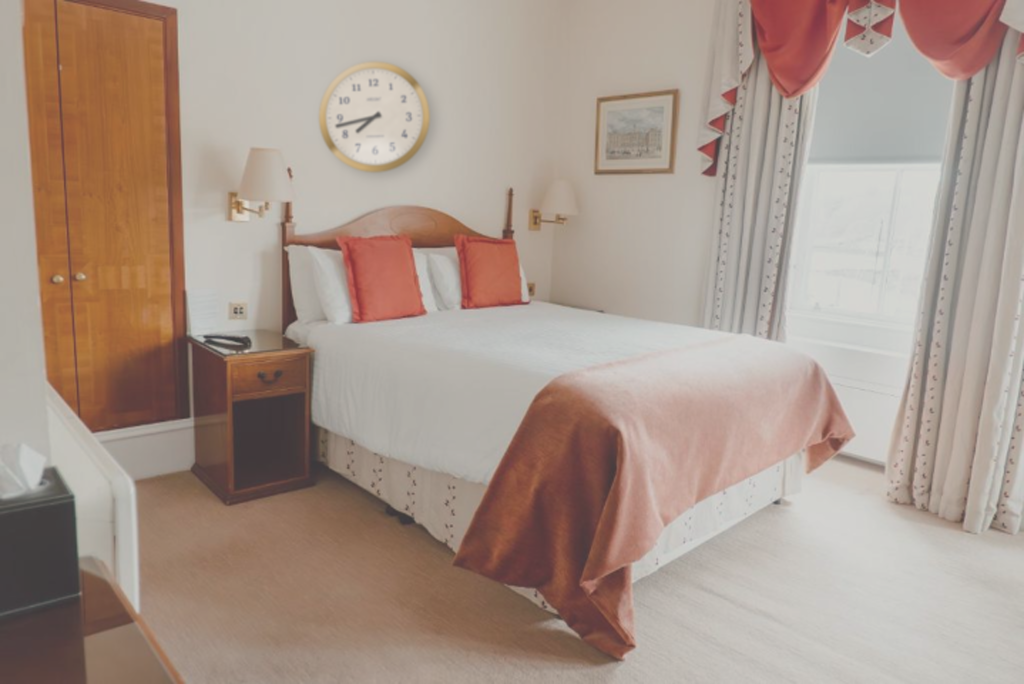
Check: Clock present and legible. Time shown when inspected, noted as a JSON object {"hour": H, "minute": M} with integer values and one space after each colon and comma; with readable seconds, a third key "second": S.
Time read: {"hour": 7, "minute": 43}
